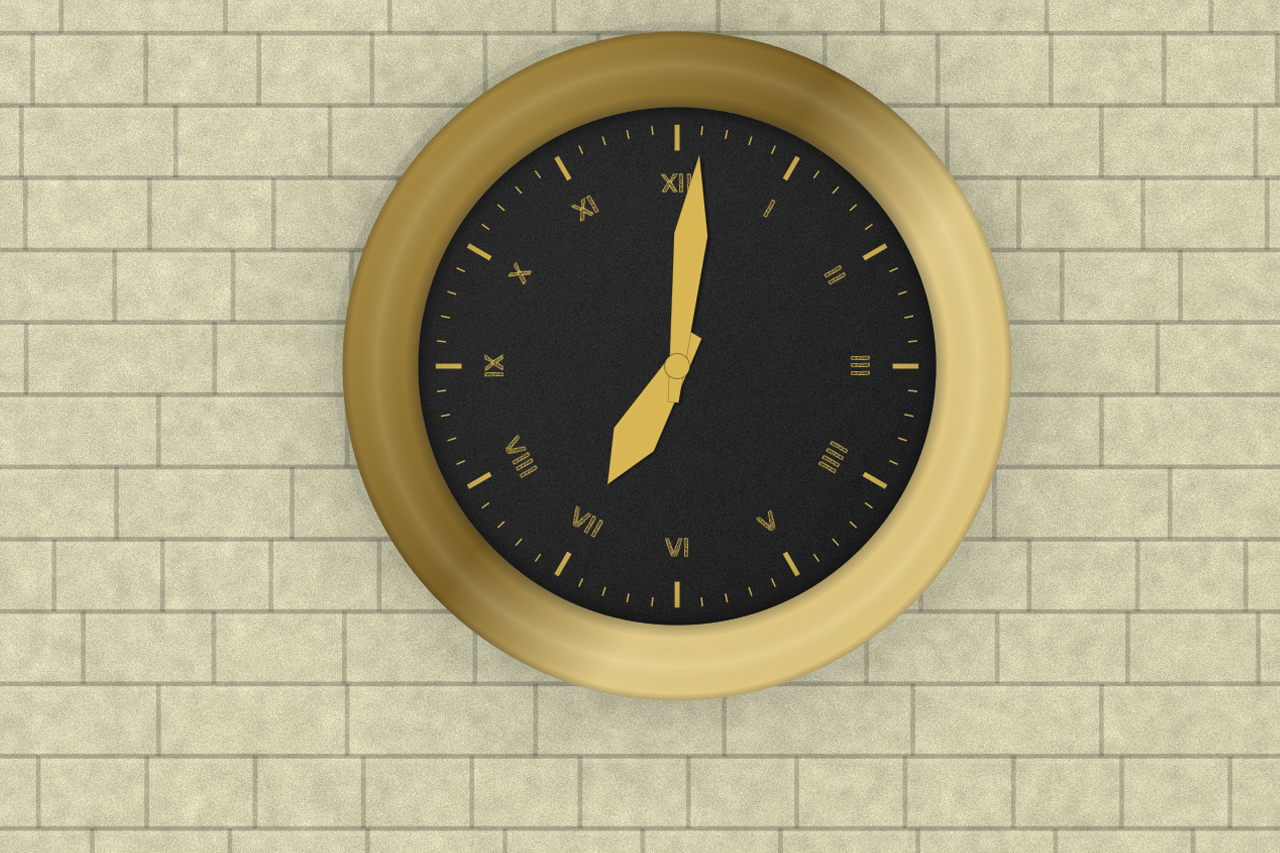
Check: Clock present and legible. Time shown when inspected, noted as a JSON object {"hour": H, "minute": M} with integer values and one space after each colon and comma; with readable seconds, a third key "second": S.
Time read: {"hour": 7, "minute": 1}
